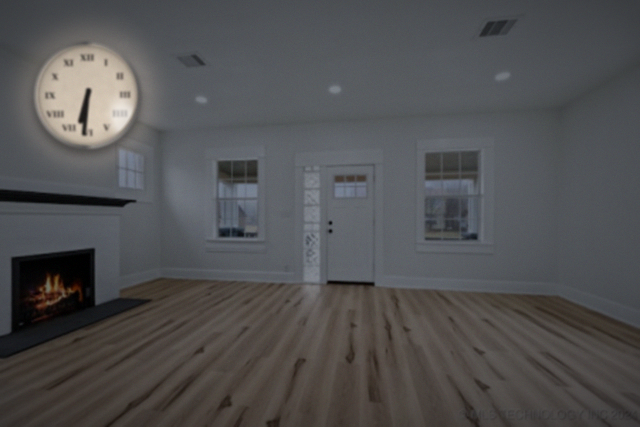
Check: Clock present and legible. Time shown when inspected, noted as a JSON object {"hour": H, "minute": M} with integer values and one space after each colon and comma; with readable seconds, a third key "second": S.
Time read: {"hour": 6, "minute": 31}
